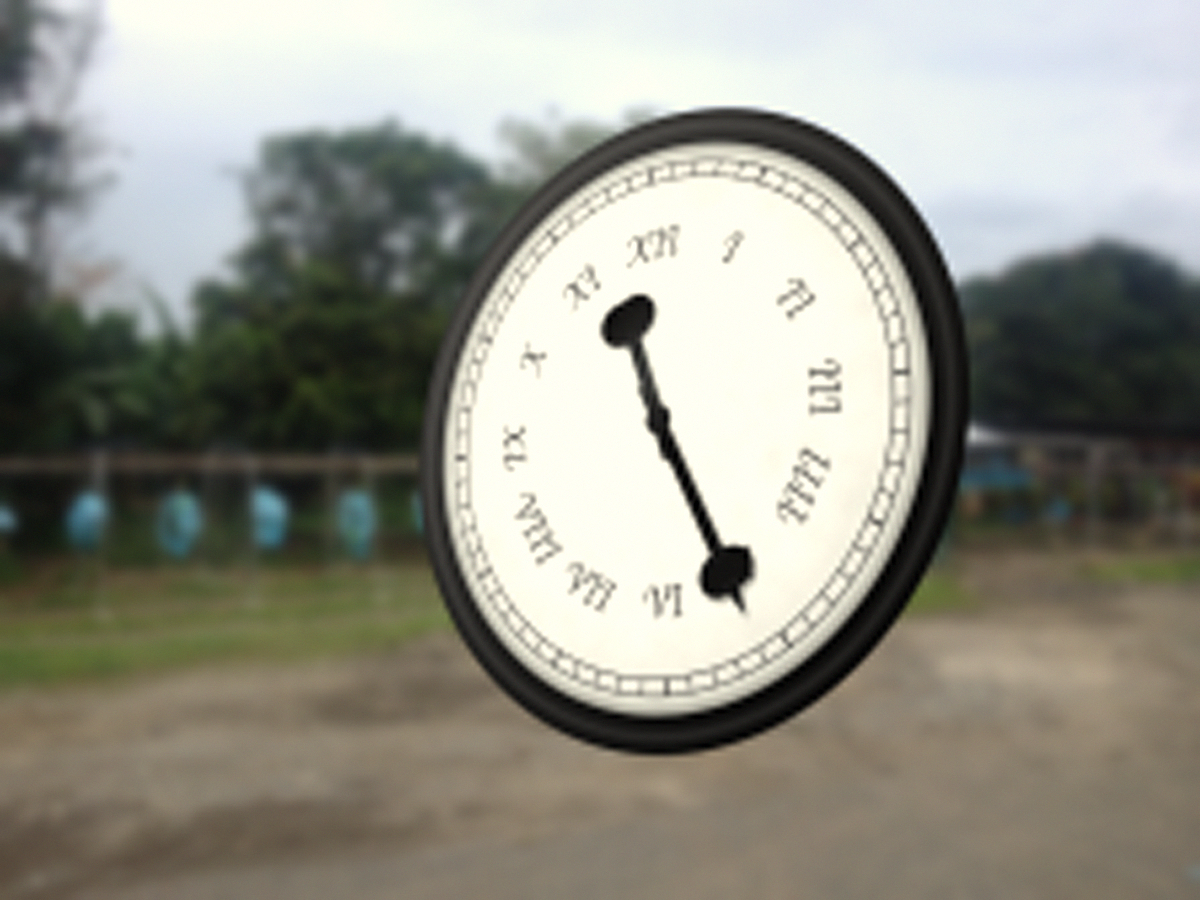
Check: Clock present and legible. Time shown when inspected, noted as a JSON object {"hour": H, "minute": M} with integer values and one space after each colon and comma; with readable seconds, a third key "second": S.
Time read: {"hour": 11, "minute": 26}
